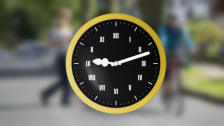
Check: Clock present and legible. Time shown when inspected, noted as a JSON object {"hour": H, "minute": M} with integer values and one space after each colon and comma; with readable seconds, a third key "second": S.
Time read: {"hour": 9, "minute": 12}
